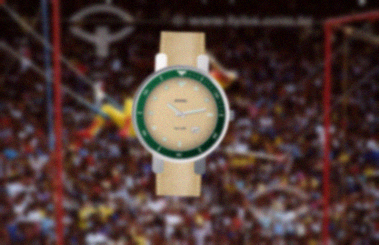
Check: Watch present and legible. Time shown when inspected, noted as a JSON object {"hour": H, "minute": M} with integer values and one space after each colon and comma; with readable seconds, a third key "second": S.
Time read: {"hour": 10, "minute": 13}
